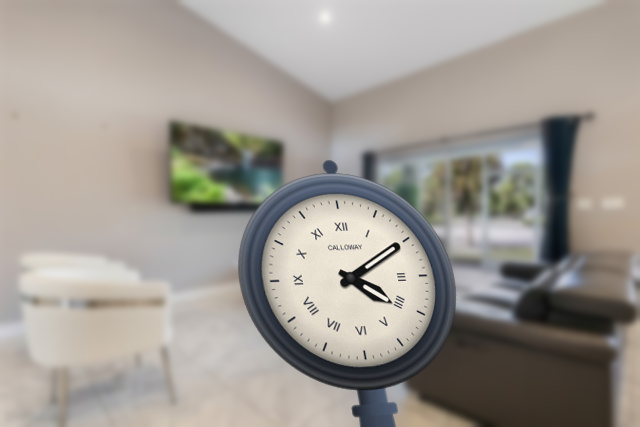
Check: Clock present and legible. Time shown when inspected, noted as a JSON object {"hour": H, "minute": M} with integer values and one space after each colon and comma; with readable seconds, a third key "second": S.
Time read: {"hour": 4, "minute": 10}
